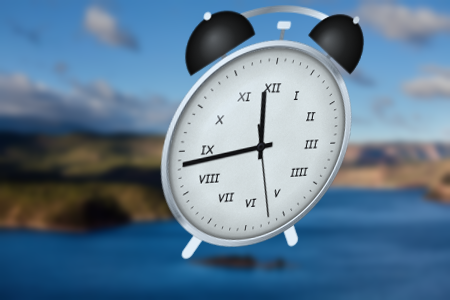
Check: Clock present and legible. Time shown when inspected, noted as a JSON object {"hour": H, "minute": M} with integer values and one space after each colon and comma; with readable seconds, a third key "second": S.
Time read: {"hour": 11, "minute": 43, "second": 27}
